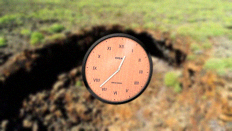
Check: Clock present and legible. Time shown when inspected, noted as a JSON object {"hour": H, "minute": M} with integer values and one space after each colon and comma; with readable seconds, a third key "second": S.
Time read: {"hour": 12, "minute": 37}
